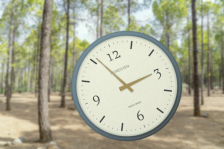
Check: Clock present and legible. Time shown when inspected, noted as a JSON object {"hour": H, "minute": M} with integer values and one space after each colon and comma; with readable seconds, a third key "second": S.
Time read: {"hour": 2, "minute": 56}
